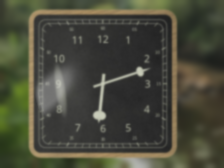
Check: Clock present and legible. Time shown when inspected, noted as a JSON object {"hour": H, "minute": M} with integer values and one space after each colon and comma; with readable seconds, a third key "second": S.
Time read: {"hour": 6, "minute": 12}
